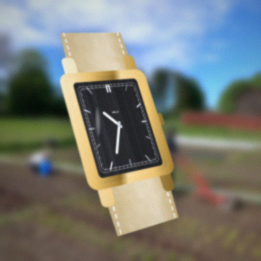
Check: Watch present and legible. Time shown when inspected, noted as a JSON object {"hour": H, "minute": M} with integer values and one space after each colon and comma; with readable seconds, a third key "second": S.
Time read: {"hour": 10, "minute": 34}
